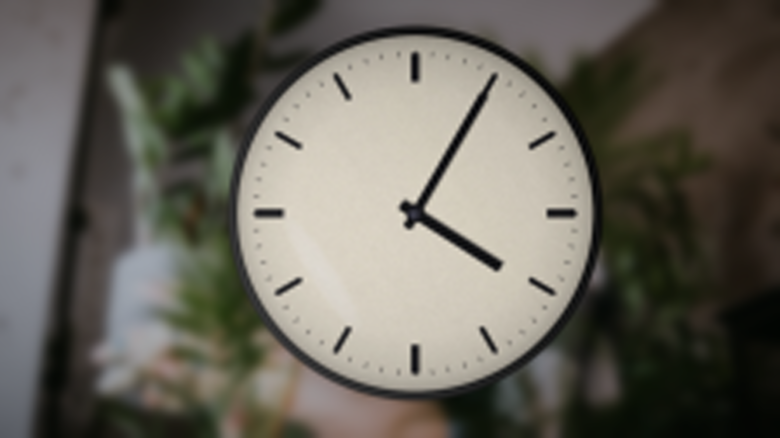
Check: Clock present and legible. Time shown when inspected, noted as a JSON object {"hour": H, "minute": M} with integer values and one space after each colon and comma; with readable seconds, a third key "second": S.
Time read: {"hour": 4, "minute": 5}
